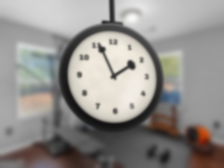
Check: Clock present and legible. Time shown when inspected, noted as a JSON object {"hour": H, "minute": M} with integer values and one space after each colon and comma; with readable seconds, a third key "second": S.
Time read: {"hour": 1, "minute": 56}
